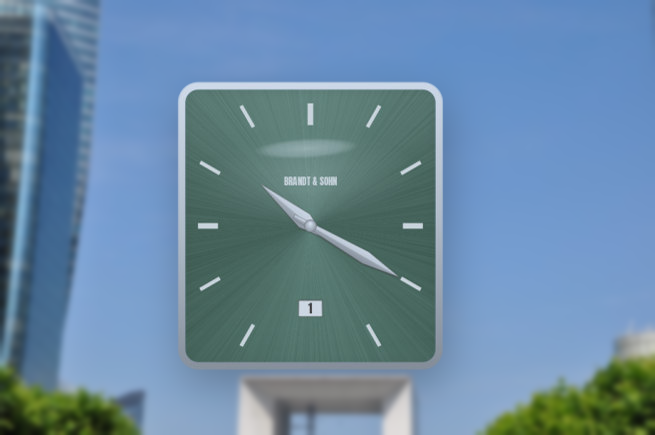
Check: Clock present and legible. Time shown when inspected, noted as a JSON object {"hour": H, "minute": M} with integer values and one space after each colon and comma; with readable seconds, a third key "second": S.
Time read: {"hour": 10, "minute": 20}
